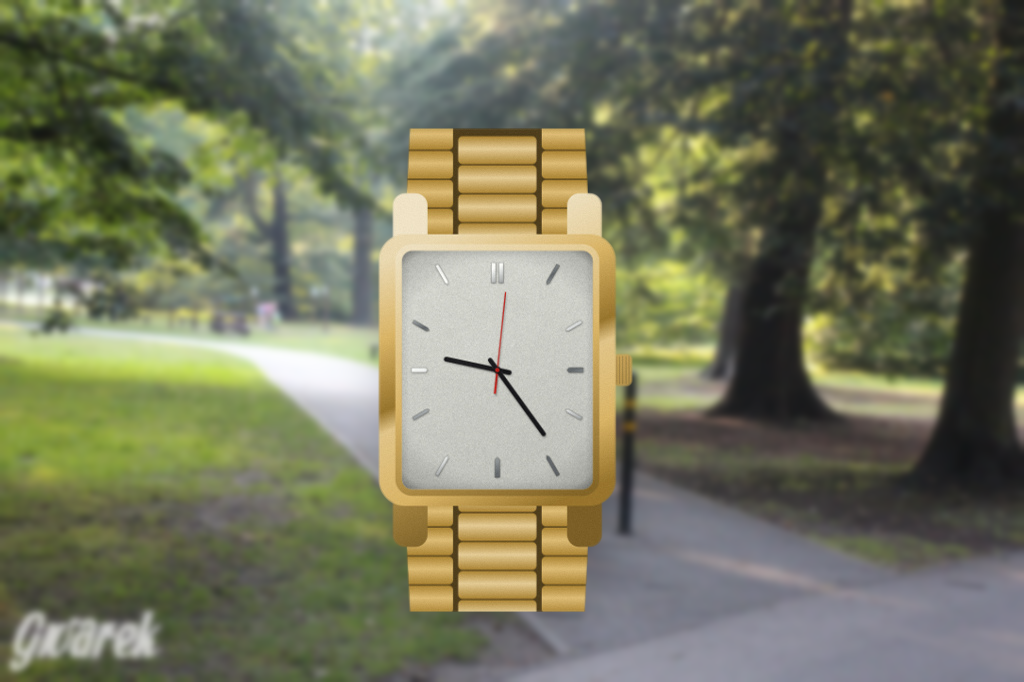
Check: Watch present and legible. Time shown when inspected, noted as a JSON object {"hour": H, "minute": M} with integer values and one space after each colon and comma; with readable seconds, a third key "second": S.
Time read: {"hour": 9, "minute": 24, "second": 1}
